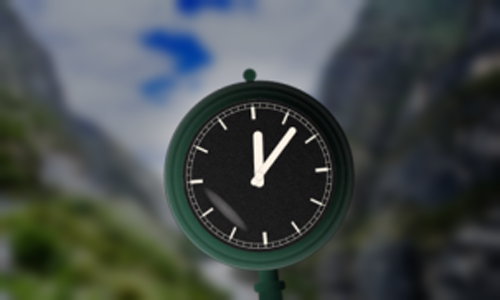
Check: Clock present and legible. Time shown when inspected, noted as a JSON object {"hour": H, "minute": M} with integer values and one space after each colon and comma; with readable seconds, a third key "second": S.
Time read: {"hour": 12, "minute": 7}
